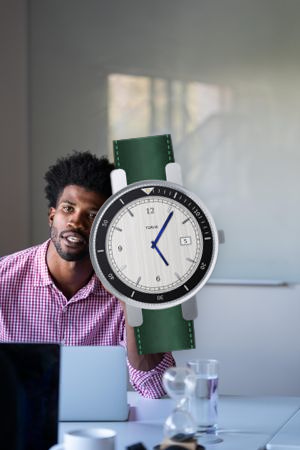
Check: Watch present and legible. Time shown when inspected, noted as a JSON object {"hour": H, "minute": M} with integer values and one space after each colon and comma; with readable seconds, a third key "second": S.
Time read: {"hour": 5, "minute": 6}
